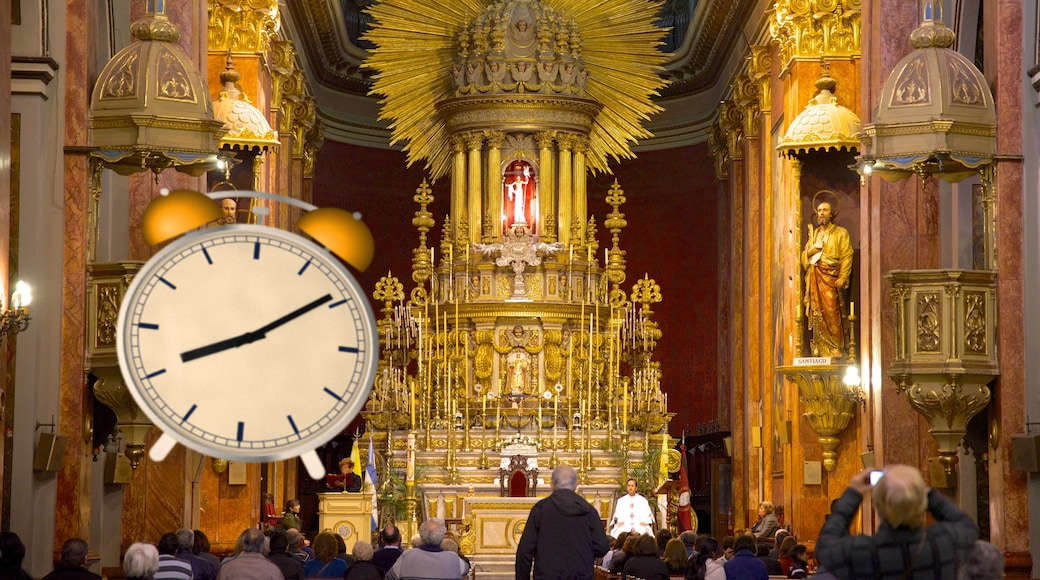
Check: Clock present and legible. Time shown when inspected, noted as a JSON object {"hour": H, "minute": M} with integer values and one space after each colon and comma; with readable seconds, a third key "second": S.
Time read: {"hour": 8, "minute": 9}
